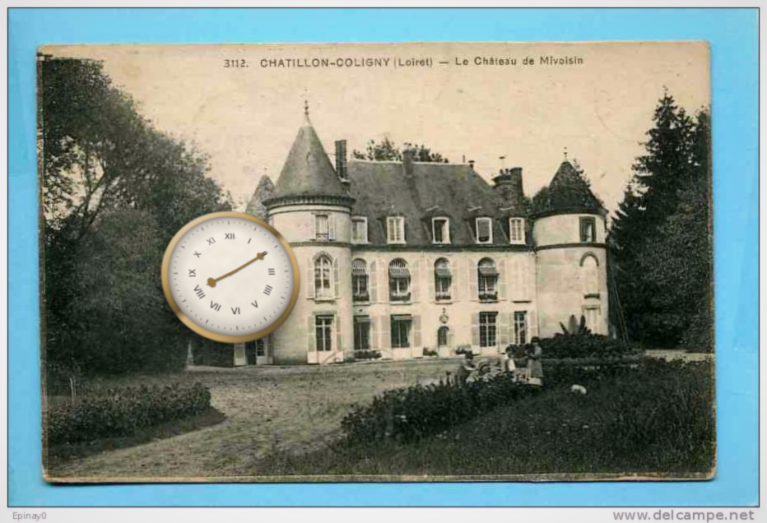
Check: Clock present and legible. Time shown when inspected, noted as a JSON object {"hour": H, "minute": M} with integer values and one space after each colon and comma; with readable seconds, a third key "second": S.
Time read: {"hour": 8, "minute": 10}
